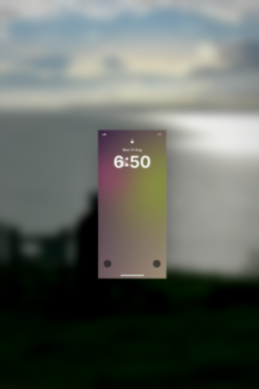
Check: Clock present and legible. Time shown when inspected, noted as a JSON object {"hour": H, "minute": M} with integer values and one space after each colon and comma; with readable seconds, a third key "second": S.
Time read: {"hour": 6, "minute": 50}
